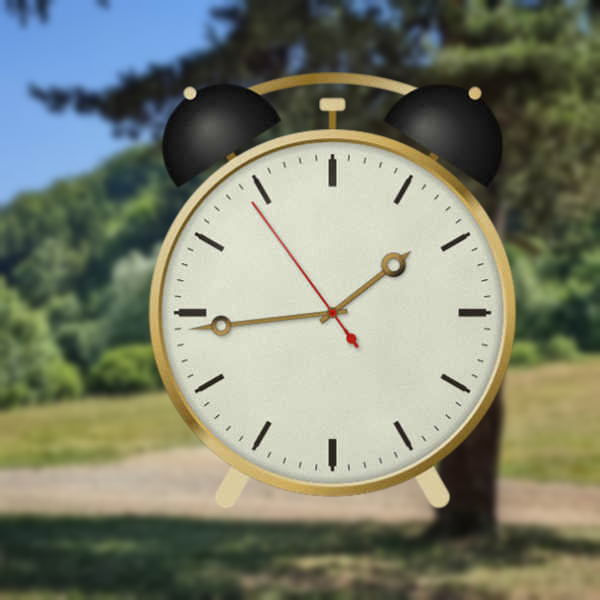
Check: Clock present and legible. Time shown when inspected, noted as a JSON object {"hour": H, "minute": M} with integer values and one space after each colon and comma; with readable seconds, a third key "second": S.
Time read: {"hour": 1, "minute": 43, "second": 54}
